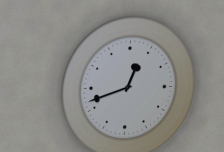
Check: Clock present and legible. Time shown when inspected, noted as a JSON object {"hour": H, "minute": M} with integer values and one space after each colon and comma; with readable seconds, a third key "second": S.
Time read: {"hour": 12, "minute": 42}
